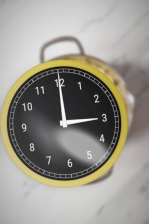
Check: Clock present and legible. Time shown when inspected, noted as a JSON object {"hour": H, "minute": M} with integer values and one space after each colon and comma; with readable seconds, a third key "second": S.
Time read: {"hour": 3, "minute": 0}
